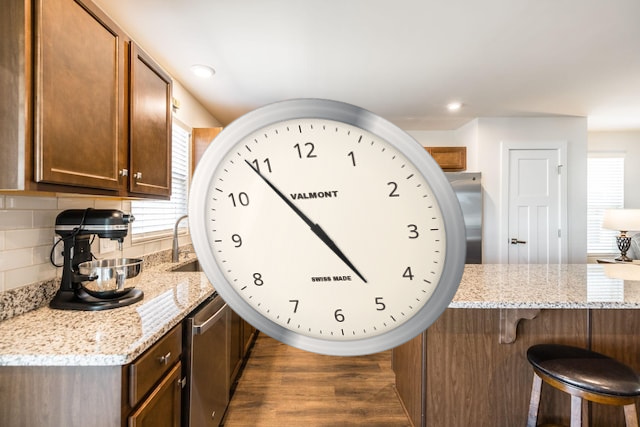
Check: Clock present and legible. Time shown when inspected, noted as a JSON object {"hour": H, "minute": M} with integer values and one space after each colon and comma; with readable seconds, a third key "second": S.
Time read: {"hour": 4, "minute": 54}
